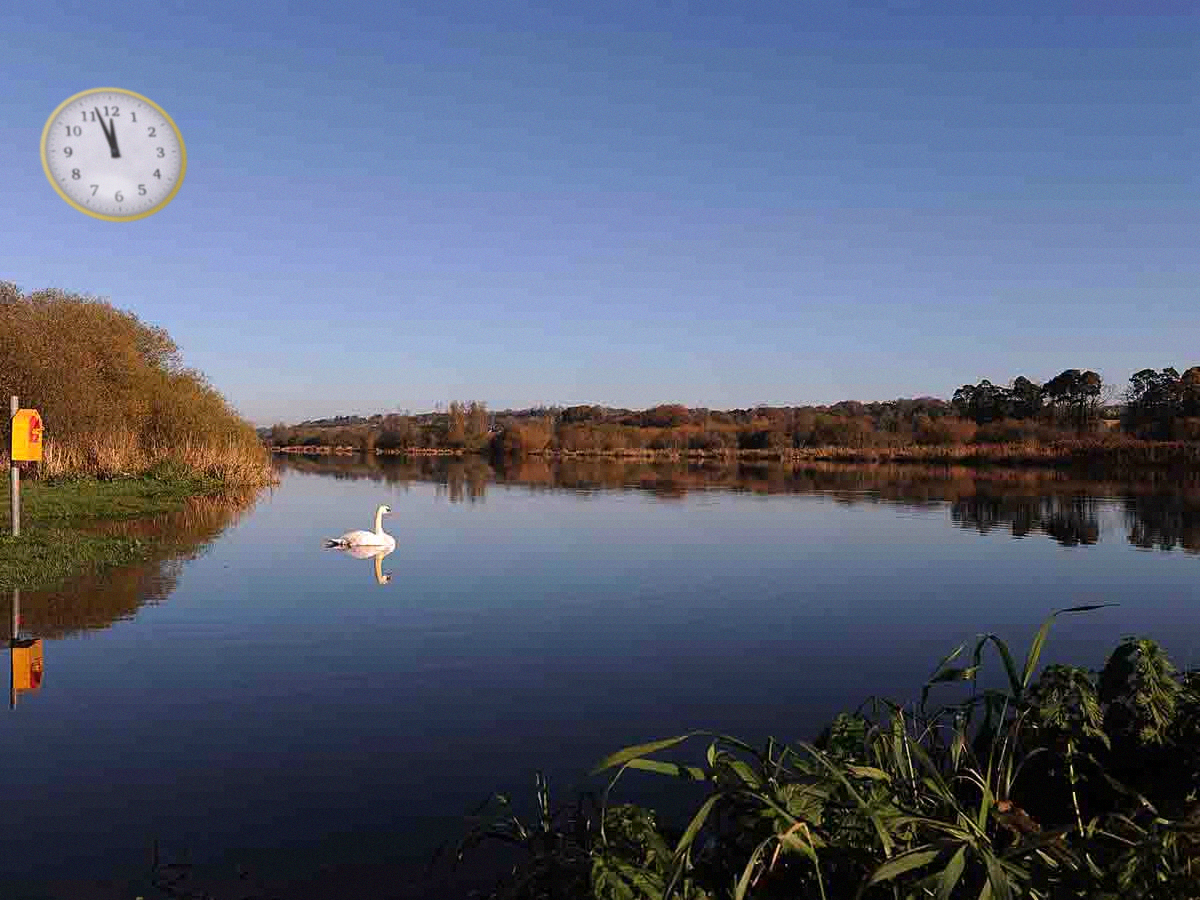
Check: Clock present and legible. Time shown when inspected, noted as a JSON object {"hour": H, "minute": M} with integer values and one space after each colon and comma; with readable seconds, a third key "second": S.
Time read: {"hour": 11, "minute": 57}
